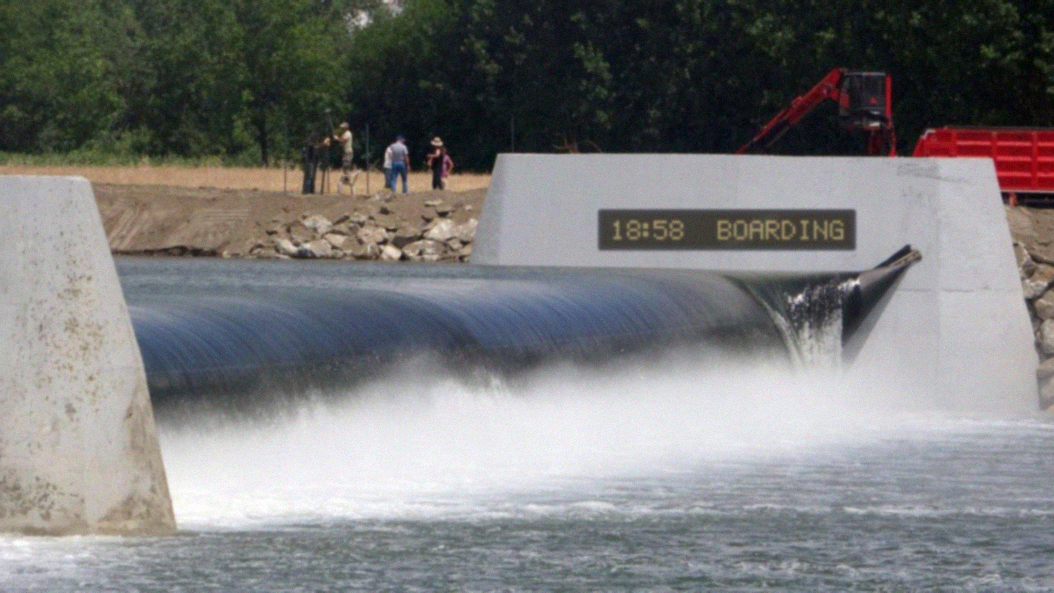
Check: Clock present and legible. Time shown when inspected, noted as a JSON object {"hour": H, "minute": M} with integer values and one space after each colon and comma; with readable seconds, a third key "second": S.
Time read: {"hour": 18, "minute": 58}
